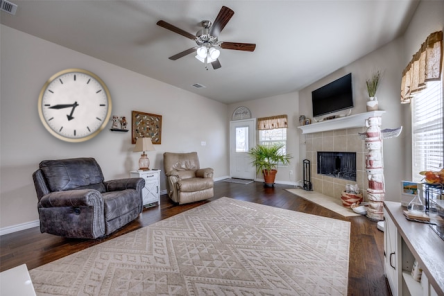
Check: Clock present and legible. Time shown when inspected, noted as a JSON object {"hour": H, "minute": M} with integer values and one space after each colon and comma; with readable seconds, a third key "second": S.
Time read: {"hour": 6, "minute": 44}
